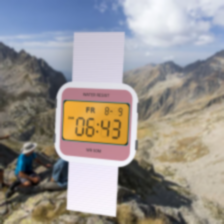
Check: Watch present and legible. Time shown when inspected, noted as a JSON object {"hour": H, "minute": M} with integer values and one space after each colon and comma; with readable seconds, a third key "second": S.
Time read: {"hour": 6, "minute": 43}
